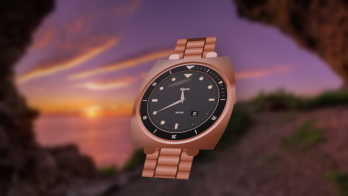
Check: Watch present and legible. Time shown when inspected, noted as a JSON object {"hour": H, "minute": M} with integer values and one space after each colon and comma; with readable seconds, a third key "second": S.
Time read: {"hour": 11, "minute": 40}
